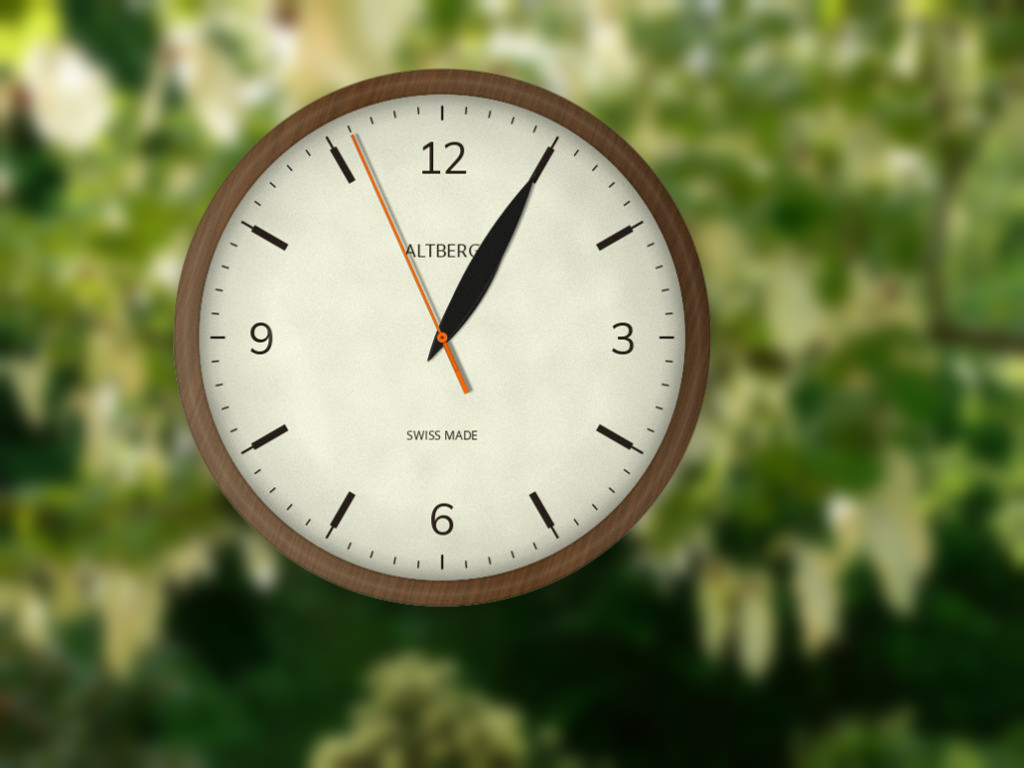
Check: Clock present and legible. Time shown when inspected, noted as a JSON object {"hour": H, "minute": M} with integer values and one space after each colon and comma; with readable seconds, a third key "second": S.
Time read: {"hour": 1, "minute": 4, "second": 56}
